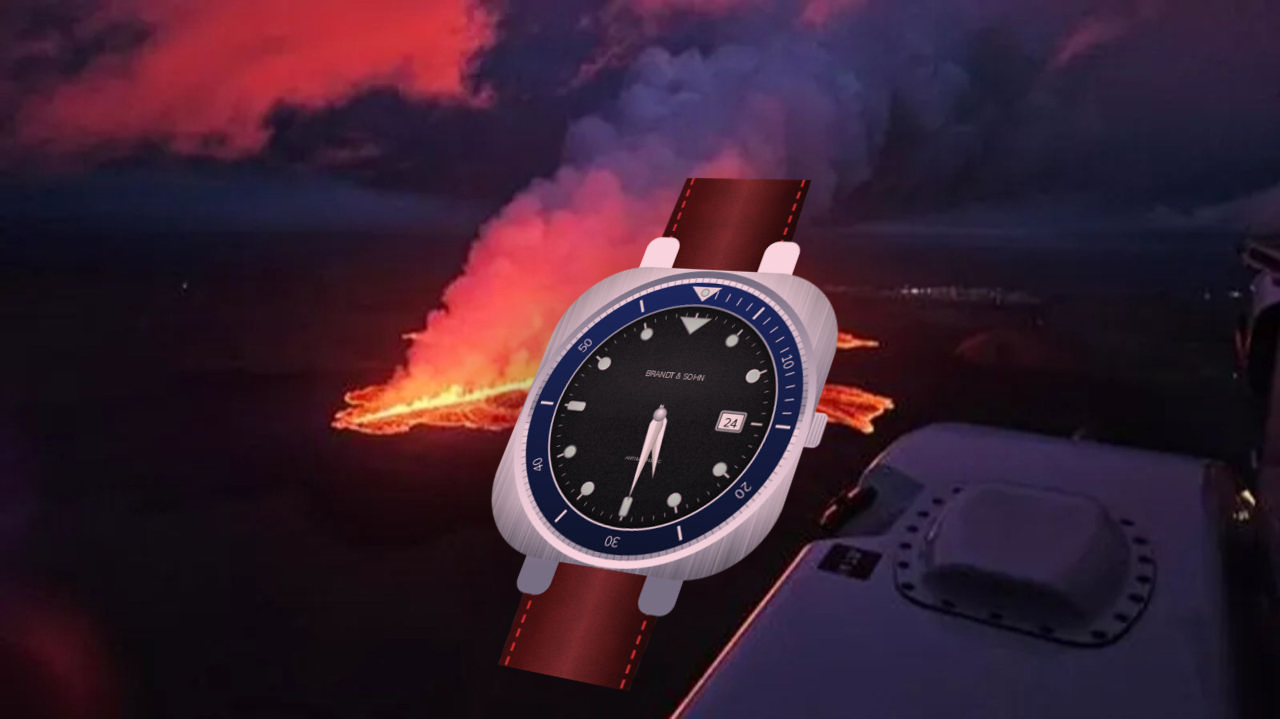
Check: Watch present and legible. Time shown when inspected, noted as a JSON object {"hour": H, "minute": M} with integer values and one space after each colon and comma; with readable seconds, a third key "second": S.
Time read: {"hour": 5, "minute": 30}
